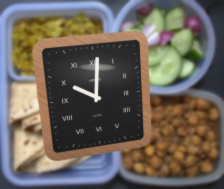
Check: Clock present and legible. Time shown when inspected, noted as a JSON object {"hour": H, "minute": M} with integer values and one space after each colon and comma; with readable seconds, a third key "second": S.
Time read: {"hour": 10, "minute": 1}
